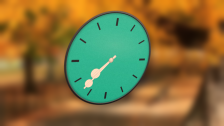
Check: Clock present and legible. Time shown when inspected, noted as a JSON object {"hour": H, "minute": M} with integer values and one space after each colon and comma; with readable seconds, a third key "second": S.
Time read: {"hour": 7, "minute": 37}
